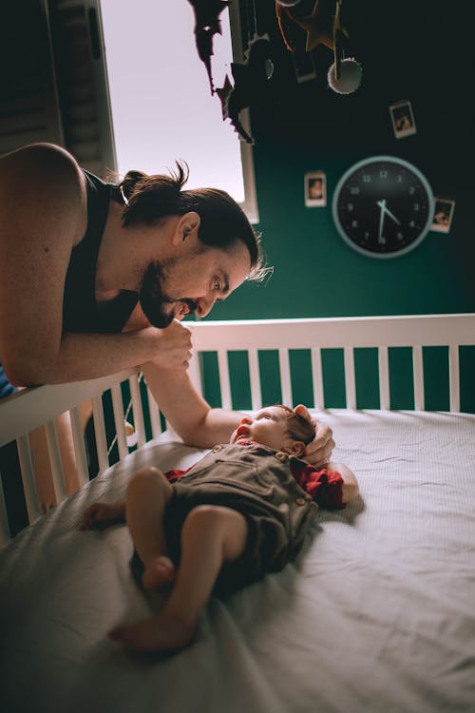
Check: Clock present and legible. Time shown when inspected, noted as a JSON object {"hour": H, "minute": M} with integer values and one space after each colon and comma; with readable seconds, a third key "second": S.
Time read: {"hour": 4, "minute": 31}
